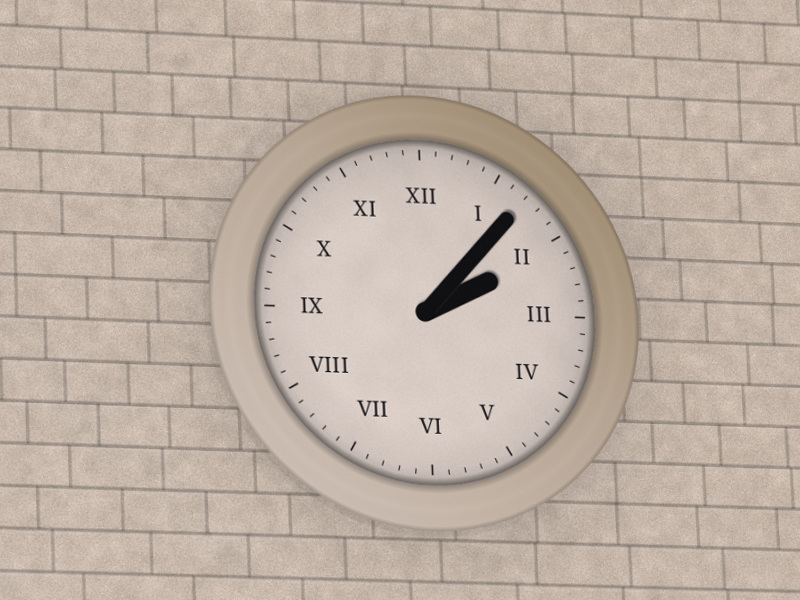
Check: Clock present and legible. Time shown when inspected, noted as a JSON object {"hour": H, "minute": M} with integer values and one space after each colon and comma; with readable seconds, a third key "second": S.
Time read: {"hour": 2, "minute": 7}
